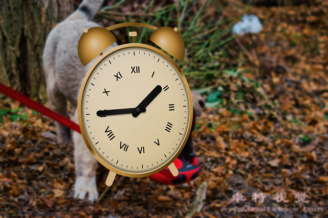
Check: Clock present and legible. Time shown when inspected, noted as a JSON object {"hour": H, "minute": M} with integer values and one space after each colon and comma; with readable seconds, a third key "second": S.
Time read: {"hour": 1, "minute": 45}
